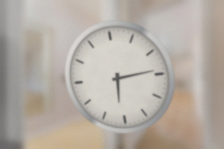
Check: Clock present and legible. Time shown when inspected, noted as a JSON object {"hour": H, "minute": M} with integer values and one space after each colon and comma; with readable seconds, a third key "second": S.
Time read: {"hour": 6, "minute": 14}
